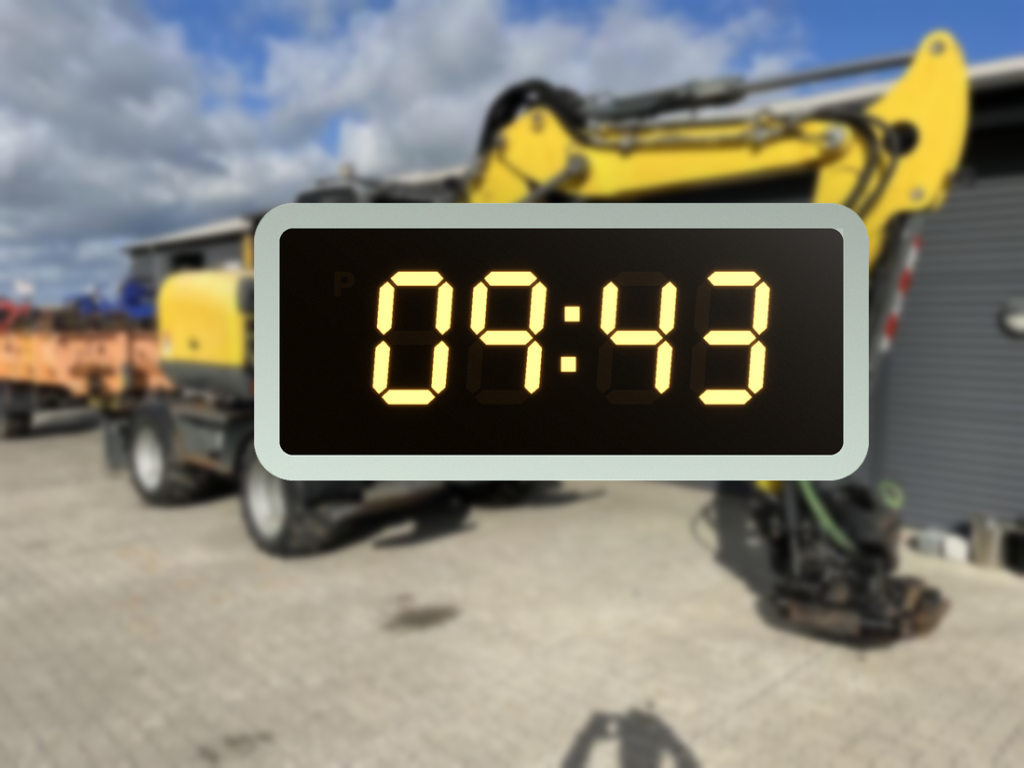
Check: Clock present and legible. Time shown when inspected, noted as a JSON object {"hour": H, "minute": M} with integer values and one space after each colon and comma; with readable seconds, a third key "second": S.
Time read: {"hour": 9, "minute": 43}
